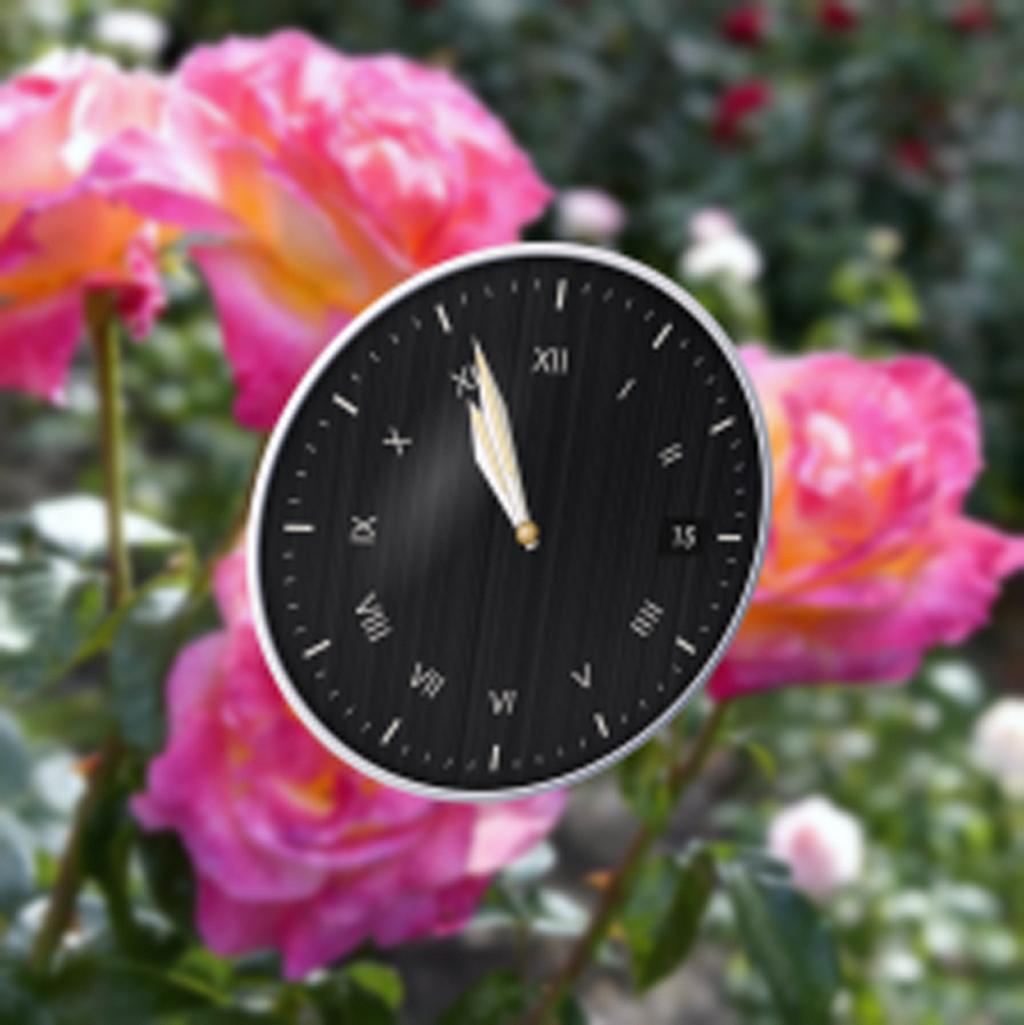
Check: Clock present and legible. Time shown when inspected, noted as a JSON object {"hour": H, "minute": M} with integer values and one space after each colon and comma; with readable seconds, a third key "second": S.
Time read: {"hour": 10, "minute": 56}
